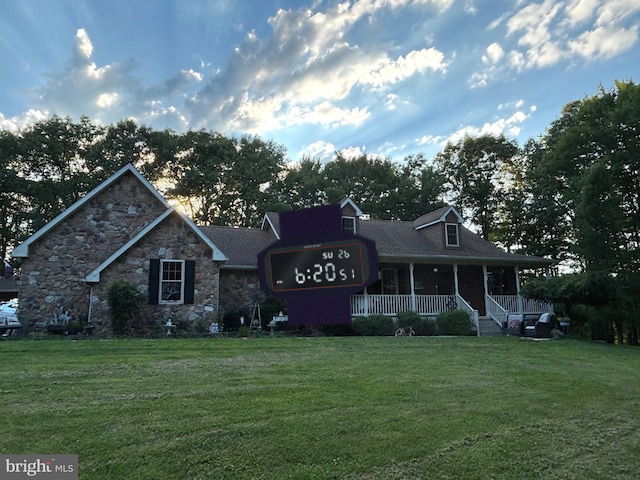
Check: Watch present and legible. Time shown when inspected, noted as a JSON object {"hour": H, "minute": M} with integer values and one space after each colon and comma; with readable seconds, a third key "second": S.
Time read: {"hour": 6, "minute": 20, "second": 51}
